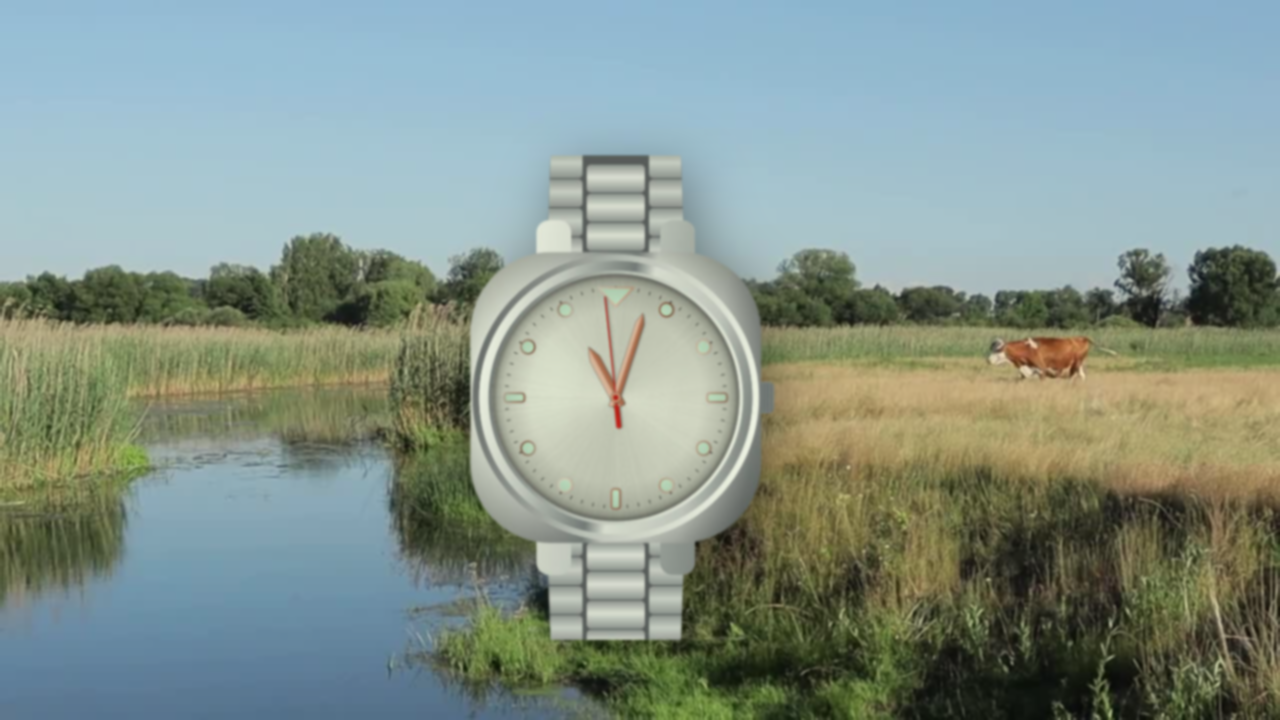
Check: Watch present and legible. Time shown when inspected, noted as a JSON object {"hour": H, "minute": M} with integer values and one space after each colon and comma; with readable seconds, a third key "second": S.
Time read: {"hour": 11, "minute": 2, "second": 59}
